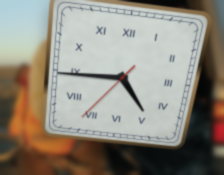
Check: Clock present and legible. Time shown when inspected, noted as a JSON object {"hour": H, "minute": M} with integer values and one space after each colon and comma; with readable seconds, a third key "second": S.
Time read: {"hour": 4, "minute": 44, "second": 36}
